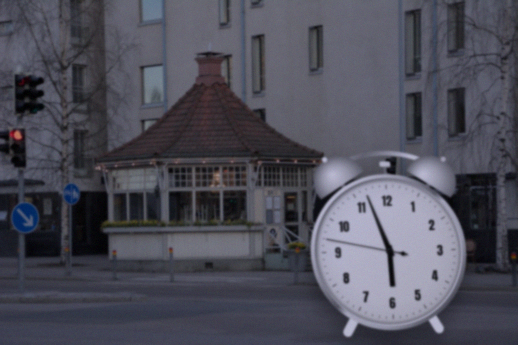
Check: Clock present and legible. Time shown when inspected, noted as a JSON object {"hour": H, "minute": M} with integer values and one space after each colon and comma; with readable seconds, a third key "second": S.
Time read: {"hour": 5, "minute": 56, "second": 47}
